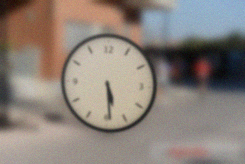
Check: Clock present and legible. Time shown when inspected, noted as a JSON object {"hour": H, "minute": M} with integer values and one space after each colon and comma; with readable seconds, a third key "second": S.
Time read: {"hour": 5, "minute": 29}
